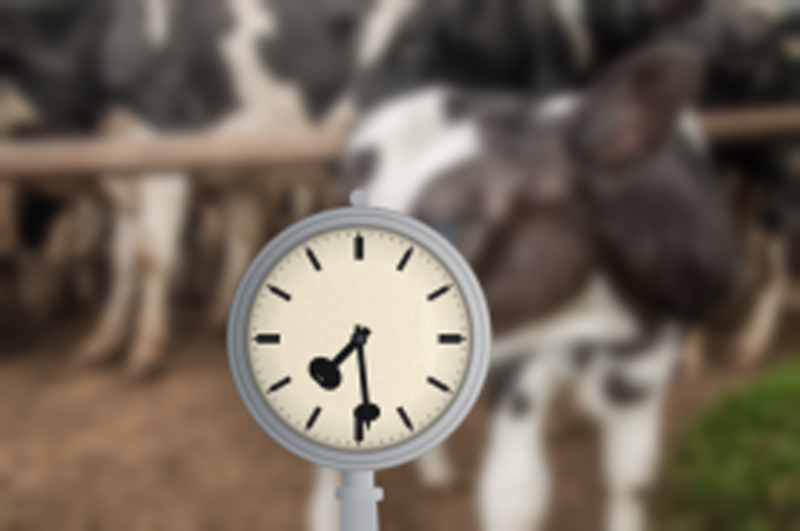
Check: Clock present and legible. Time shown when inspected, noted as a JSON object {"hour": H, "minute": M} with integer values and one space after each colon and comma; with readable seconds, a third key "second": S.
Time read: {"hour": 7, "minute": 29}
